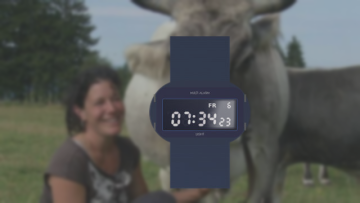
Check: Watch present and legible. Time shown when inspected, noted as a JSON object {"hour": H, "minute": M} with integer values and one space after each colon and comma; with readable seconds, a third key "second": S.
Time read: {"hour": 7, "minute": 34, "second": 23}
